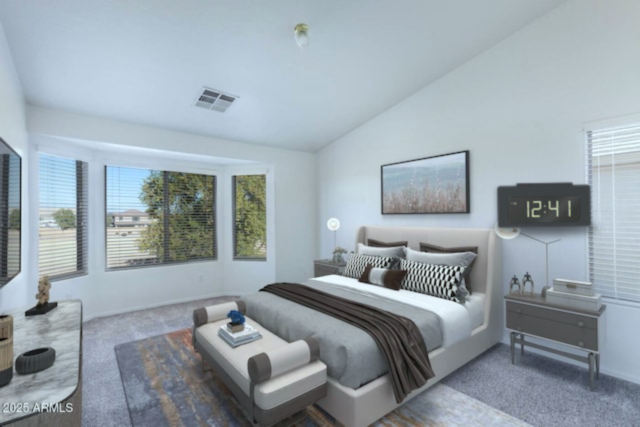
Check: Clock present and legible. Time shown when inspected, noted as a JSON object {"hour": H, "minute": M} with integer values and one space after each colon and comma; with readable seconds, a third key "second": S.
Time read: {"hour": 12, "minute": 41}
